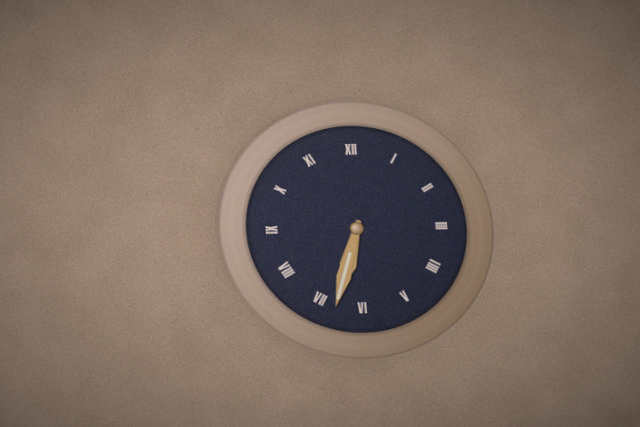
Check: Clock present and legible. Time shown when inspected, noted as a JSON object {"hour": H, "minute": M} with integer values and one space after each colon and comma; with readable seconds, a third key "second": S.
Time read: {"hour": 6, "minute": 33}
